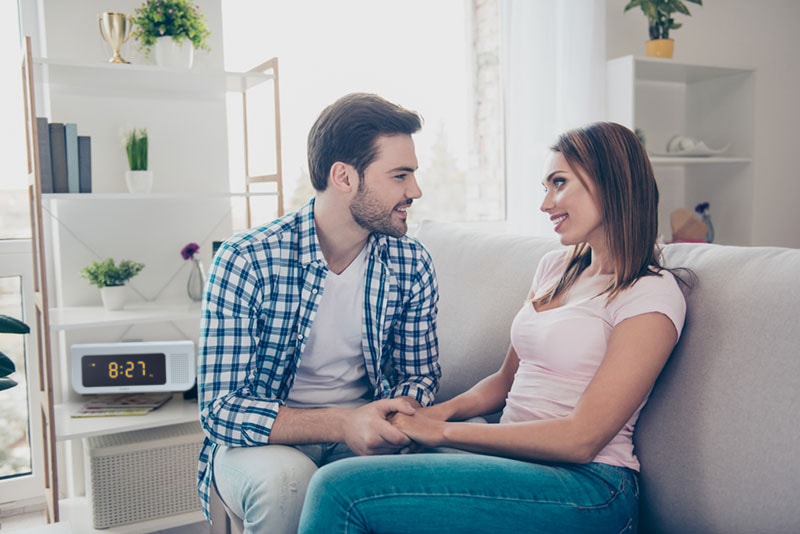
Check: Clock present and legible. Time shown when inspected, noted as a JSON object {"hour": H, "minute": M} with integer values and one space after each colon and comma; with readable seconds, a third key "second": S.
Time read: {"hour": 8, "minute": 27}
